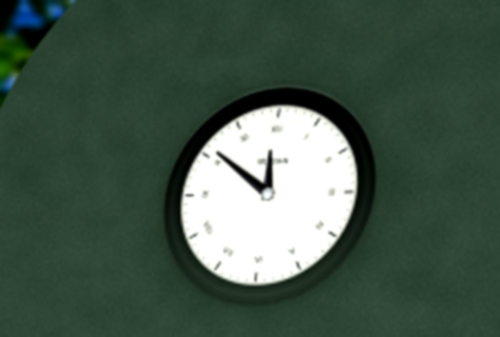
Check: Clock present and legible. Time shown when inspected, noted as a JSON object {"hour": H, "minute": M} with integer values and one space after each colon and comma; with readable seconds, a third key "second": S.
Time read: {"hour": 11, "minute": 51}
